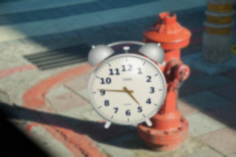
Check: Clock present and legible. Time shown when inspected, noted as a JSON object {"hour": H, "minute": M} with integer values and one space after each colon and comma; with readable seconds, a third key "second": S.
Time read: {"hour": 4, "minute": 46}
